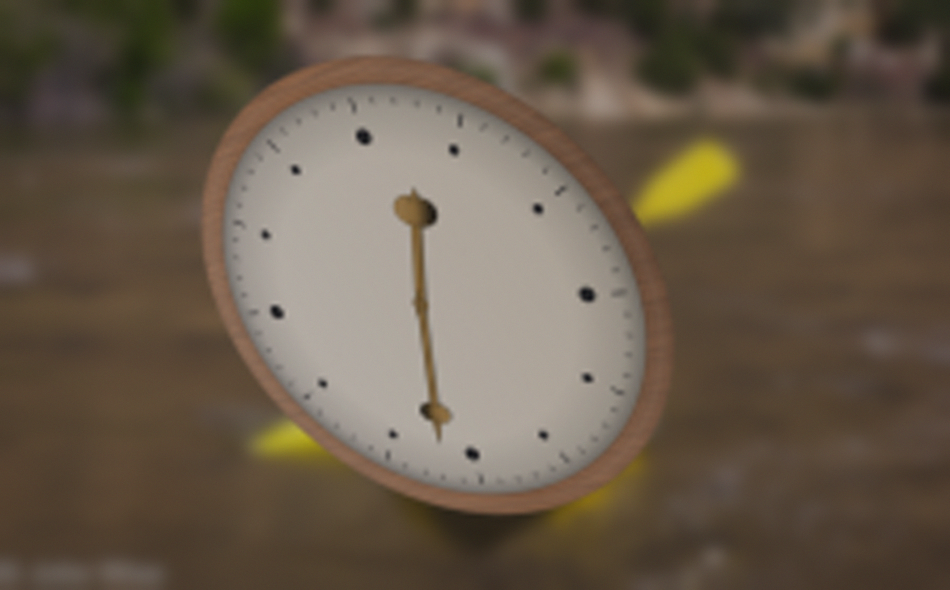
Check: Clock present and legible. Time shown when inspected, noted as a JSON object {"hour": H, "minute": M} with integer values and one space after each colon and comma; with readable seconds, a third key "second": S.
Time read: {"hour": 12, "minute": 32}
